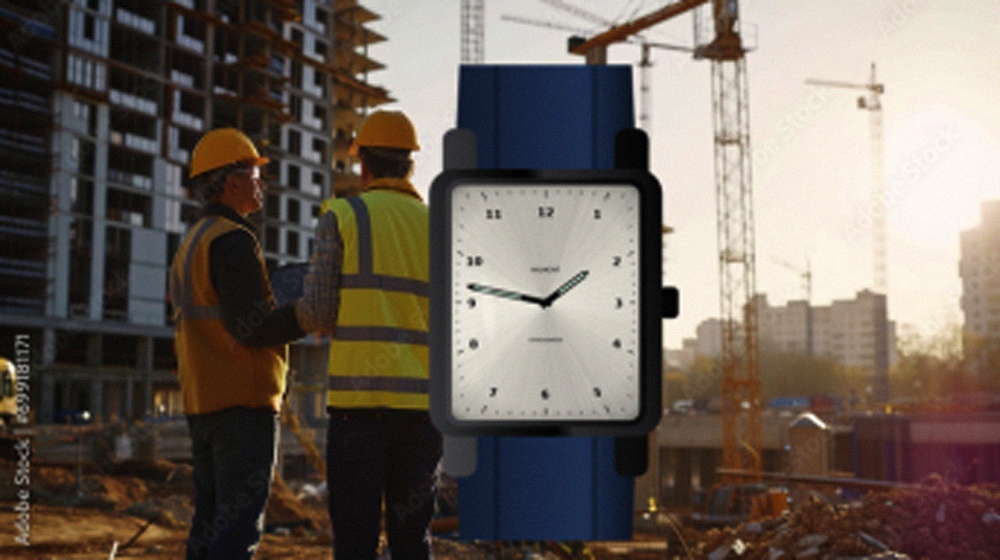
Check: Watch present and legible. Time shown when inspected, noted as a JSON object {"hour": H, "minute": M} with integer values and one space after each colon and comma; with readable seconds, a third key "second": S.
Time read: {"hour": 1, "minute": 47}
